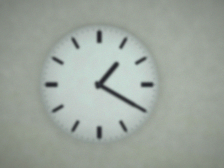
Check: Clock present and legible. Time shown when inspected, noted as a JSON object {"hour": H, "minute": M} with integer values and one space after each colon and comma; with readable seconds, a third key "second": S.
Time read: {"hour": 1, "minute": 20}
